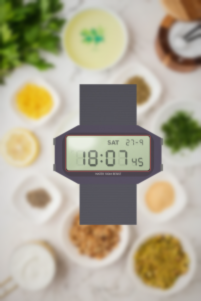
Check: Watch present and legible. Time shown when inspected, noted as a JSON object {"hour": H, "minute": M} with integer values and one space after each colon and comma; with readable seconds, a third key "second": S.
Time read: {"hour": 18, "minute": 7}
